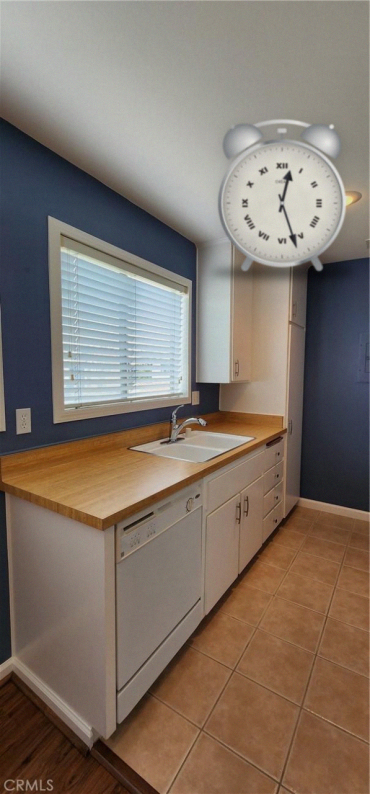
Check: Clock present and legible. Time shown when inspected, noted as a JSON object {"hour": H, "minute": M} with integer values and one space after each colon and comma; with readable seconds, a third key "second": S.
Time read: {"hour": 12, "minute": 27}
